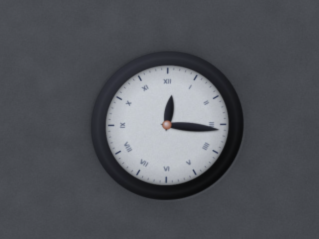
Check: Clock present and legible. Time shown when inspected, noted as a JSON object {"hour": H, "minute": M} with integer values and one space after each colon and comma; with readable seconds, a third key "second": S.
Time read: {"hour": 12, "minute": 16}
